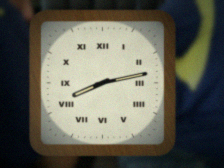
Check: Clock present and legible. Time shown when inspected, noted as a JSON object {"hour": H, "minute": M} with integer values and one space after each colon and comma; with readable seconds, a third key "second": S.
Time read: {"hour": 8, "minute": 13}
